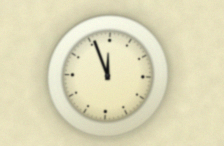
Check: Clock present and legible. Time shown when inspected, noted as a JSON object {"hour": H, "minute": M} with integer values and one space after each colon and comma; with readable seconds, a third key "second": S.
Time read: {"hour": 11, "minute": 56}
